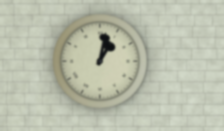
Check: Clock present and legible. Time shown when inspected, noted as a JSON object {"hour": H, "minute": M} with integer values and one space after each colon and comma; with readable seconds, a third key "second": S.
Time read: {"hour": 1, "minute": 2}
